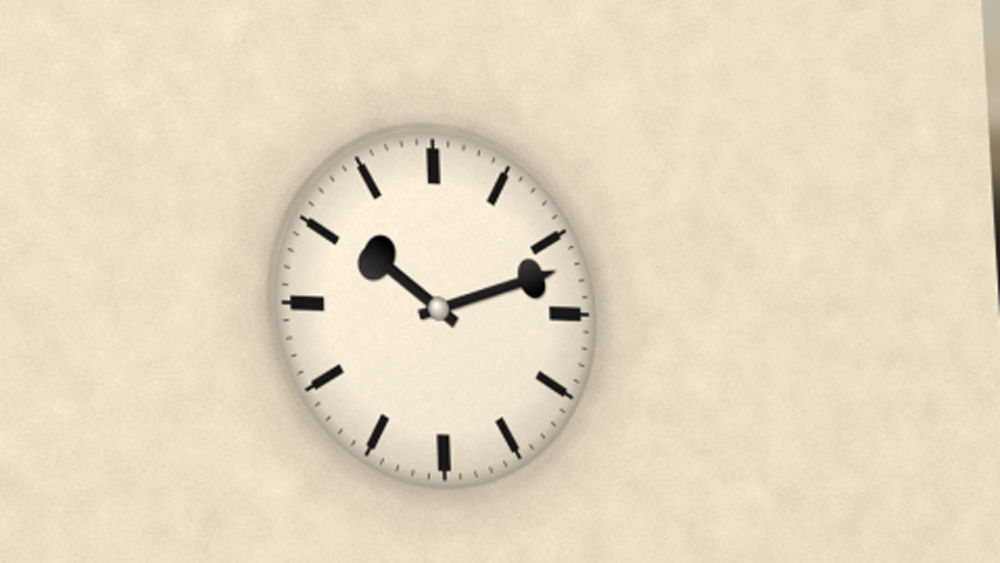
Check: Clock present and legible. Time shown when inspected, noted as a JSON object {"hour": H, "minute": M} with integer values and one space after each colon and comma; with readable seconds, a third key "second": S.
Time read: {"hour": 10, "minute": 12}
